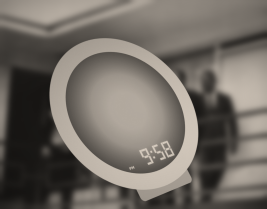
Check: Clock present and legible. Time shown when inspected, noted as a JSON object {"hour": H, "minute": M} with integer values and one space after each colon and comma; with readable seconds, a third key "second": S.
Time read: {"hour": 9, "minute": 58}
